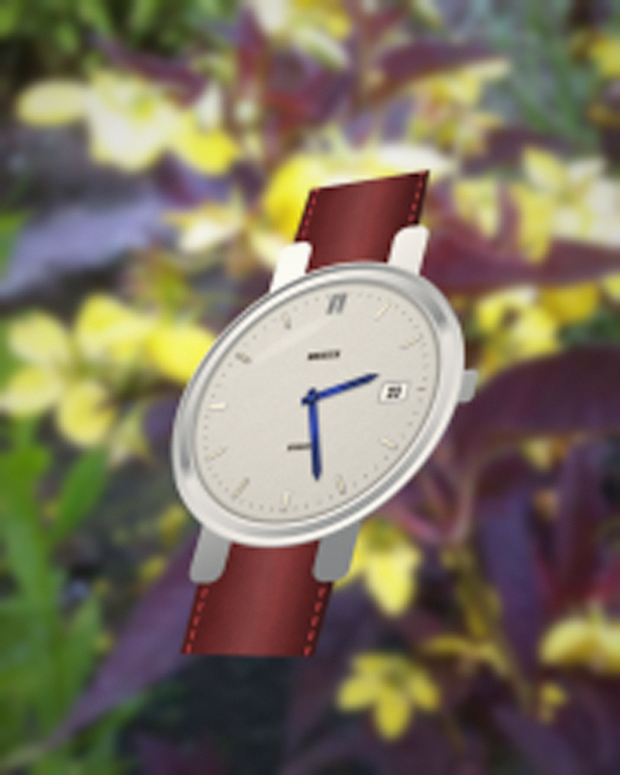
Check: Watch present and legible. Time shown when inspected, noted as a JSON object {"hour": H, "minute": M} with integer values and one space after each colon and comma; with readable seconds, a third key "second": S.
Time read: {"hour": 2, "minute": 27}
